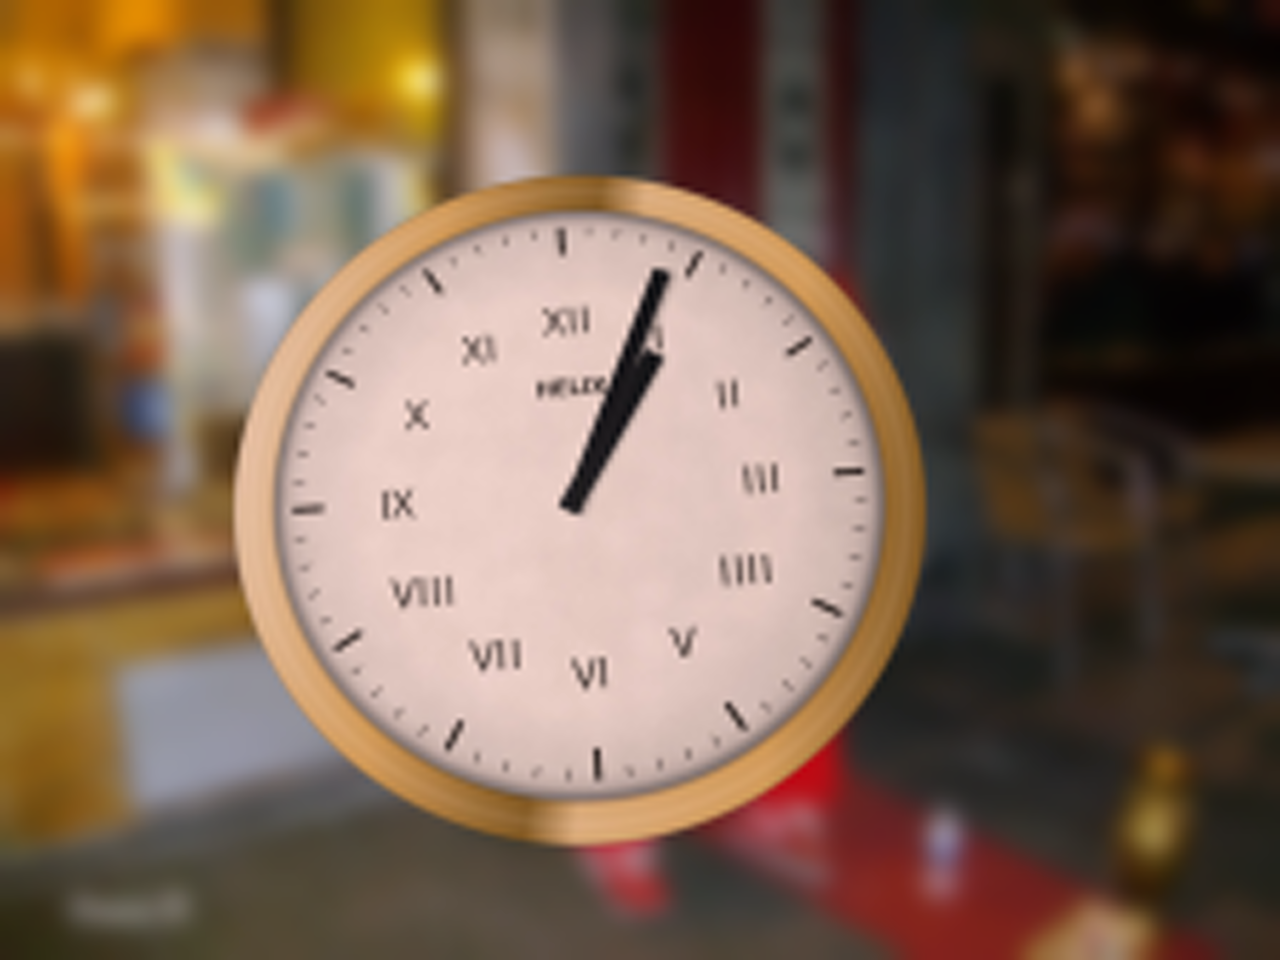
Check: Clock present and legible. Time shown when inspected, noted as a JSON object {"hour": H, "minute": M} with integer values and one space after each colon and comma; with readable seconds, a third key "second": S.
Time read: {"hour": 1, "minute": 4}
